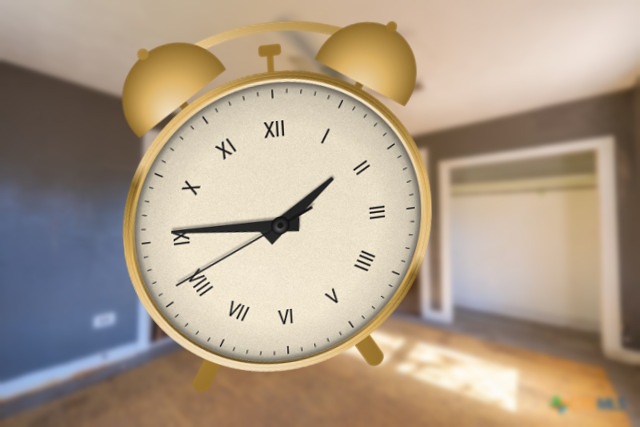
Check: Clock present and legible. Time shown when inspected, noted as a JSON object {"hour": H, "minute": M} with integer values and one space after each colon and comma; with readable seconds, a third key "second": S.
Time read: {"hour": 1, "minute": 45, "second": 41}
